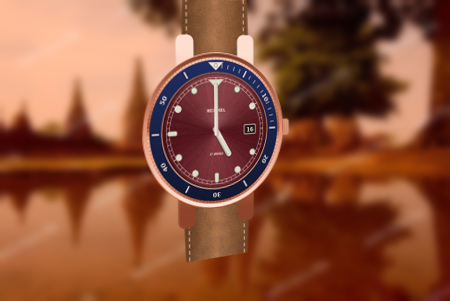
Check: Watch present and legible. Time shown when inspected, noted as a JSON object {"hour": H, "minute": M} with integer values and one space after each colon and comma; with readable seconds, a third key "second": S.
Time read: {"hour": 5, "minute": 0}
